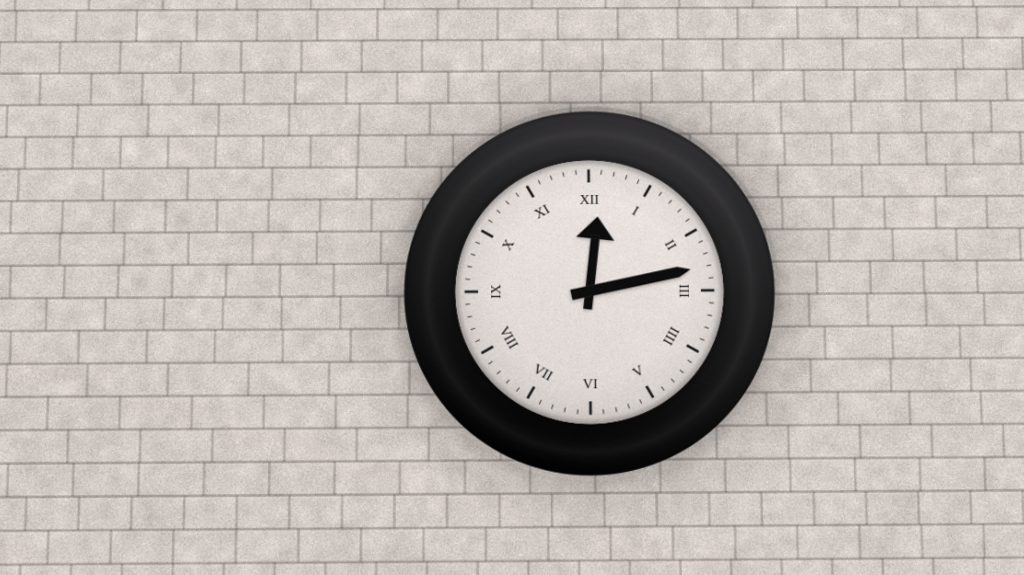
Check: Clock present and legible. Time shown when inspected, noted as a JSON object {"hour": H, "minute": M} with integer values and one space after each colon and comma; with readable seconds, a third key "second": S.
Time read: {"hour": 12, "minute": 13}
